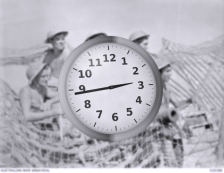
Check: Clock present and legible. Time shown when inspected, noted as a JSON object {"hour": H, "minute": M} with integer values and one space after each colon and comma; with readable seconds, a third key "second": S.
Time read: {"hour": 2, "minute": 44}
